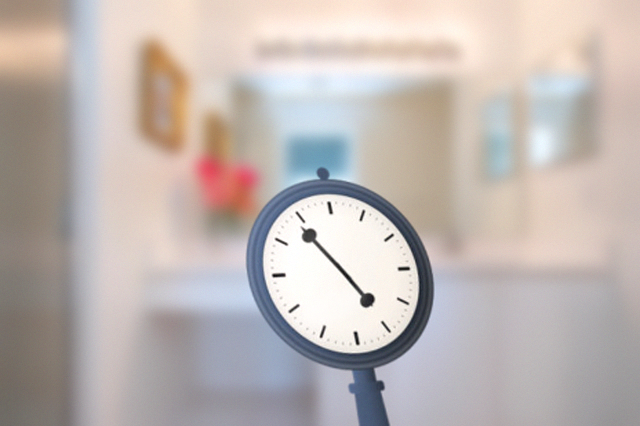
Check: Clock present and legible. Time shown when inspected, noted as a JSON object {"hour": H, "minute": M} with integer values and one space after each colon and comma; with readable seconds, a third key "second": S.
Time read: {"hour": 4, "minute": 54}
